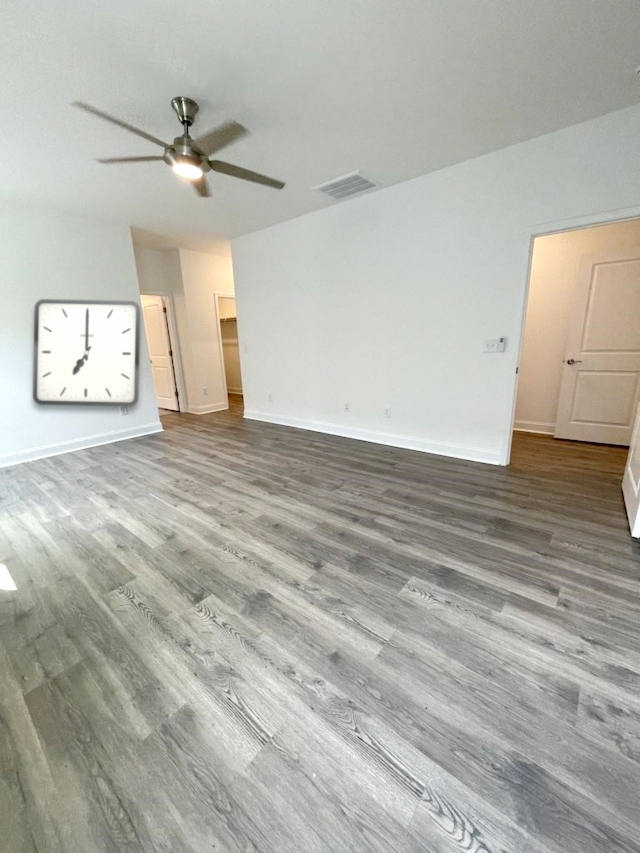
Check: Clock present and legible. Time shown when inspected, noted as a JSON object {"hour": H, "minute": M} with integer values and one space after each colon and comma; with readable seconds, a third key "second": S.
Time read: {"hour": 7, "minute": 0}
